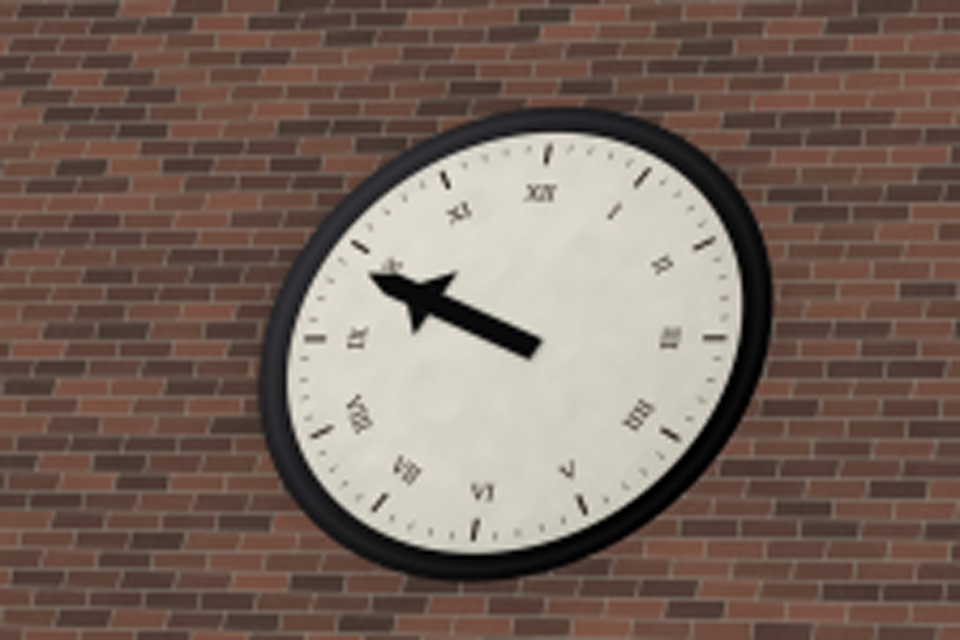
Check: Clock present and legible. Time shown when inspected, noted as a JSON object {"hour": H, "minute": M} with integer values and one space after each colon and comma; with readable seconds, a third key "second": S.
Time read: {"hour": 9, "minute": 49}
